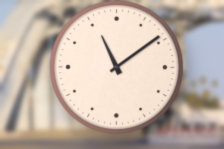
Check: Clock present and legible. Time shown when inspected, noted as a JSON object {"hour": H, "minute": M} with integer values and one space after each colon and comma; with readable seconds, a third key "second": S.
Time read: {"hour": 11, "minute": 9}
